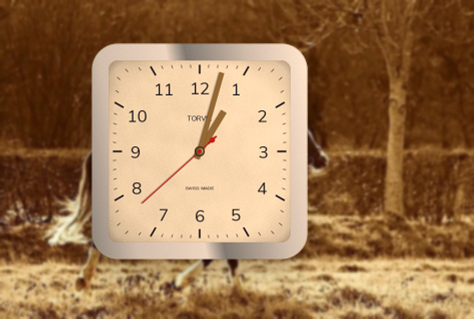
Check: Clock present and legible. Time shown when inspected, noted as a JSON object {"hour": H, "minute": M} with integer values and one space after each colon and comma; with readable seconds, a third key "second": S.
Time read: {"hour": 1, "minute": 2, "second": 38}
